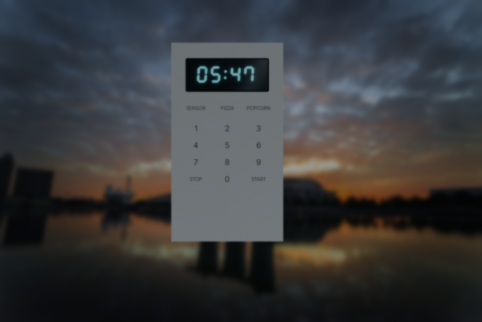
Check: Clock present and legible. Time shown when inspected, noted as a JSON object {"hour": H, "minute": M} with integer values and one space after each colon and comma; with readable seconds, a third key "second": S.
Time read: {"hour": 5, "minute": 47}
